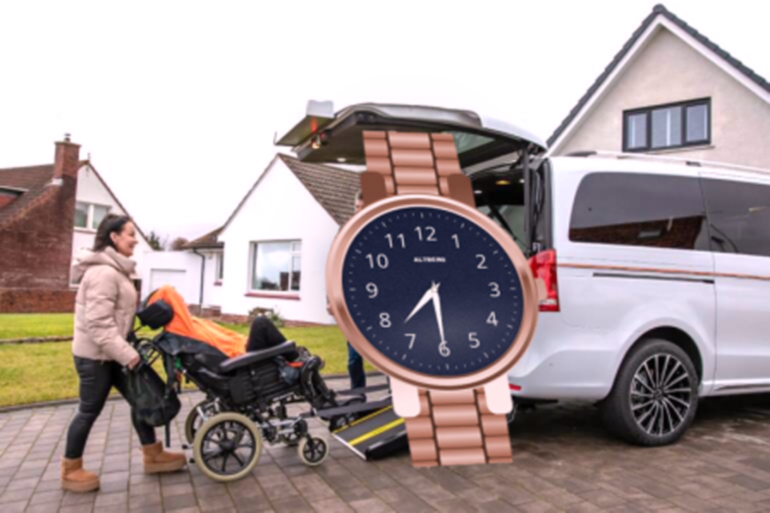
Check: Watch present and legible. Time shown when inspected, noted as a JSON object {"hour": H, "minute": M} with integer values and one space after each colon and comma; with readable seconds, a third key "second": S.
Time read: {"hour": 7, "minute": 30}
